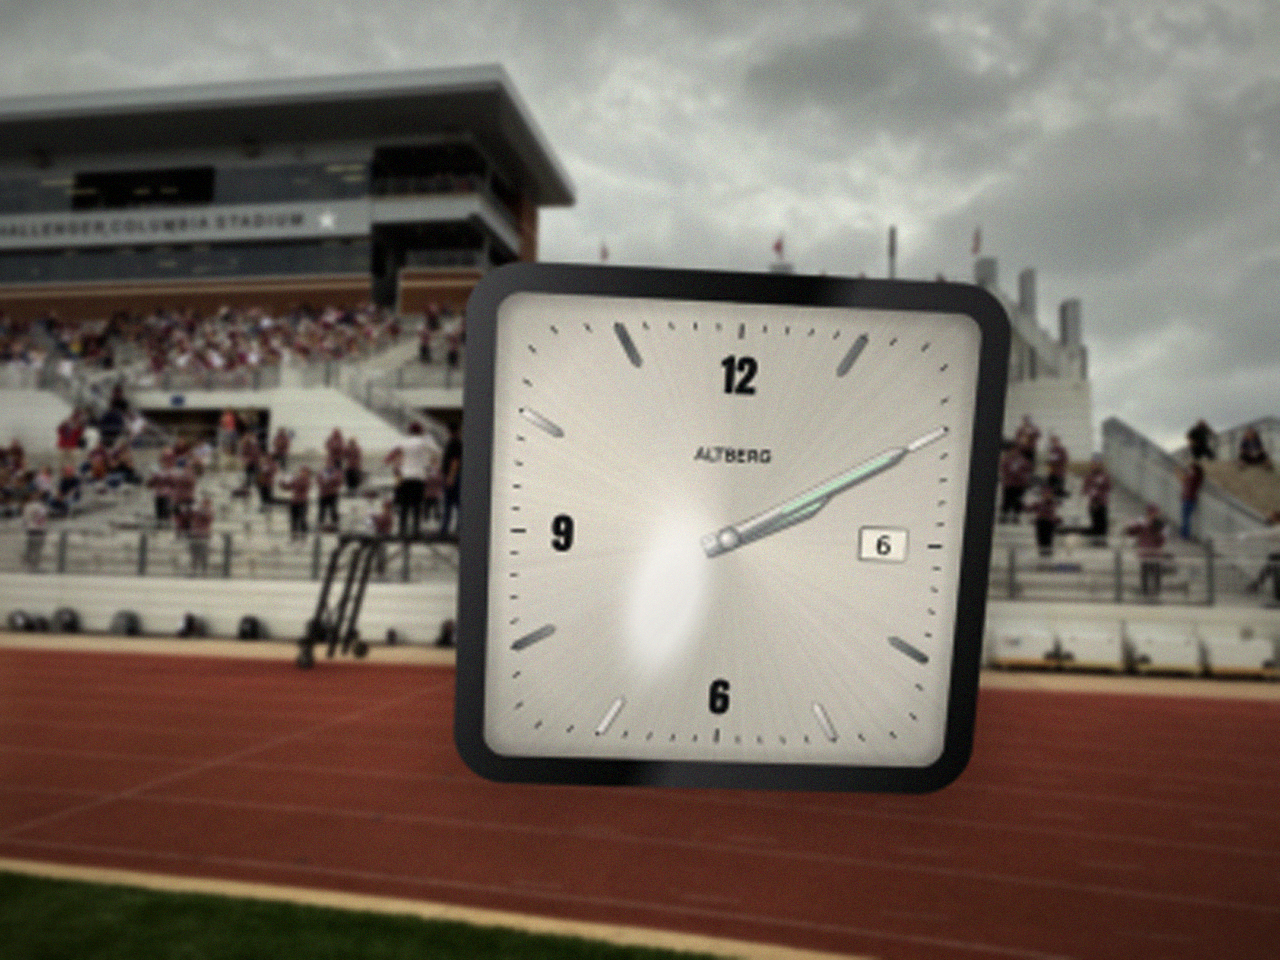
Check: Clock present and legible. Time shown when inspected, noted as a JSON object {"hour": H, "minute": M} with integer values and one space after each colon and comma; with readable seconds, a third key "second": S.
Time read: {"hour": 2, "minute": 10}
